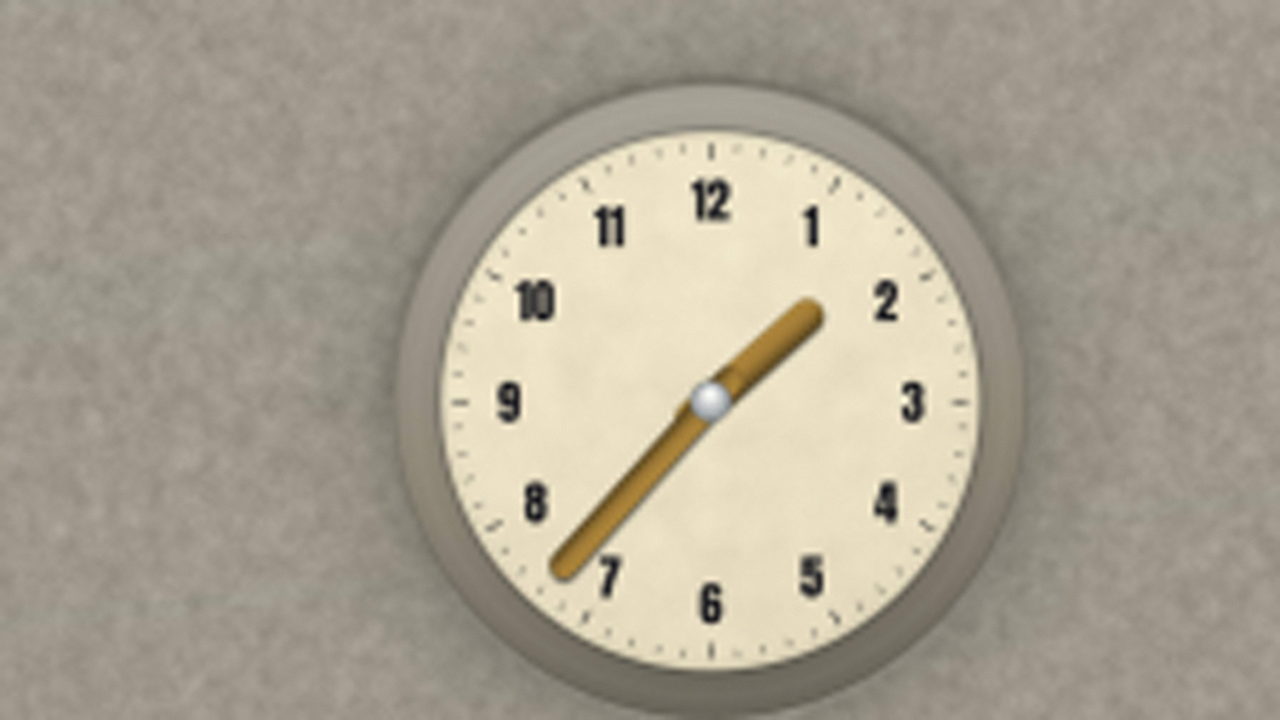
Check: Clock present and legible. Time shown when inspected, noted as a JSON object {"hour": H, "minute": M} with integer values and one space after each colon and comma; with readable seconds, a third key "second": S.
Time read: {"hour": 1, "minute": 37}
